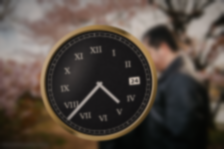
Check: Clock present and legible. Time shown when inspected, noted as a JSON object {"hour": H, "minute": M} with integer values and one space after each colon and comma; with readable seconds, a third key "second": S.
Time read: {"hour": 4, "minute": 38}
